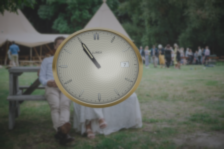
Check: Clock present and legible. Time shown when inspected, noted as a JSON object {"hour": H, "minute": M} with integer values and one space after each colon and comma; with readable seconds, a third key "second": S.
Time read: {"hour": 10, "minute": 55}
